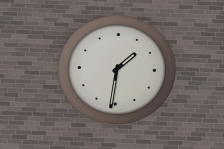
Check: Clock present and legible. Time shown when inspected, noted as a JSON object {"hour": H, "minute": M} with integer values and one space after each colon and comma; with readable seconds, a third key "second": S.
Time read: {"hour": 1, "minute": 31}
